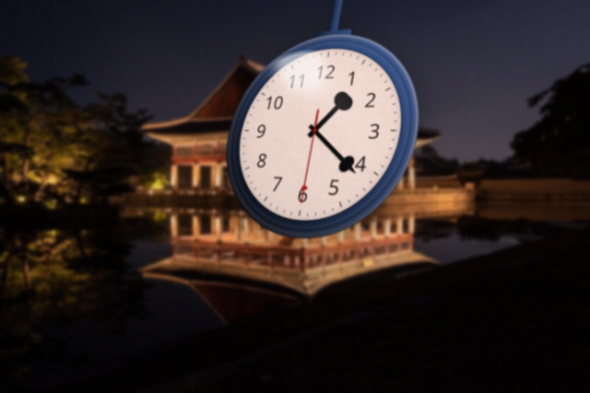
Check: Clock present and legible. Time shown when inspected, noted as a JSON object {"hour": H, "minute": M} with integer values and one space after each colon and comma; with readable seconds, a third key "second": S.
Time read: {"hour": 1, "minute": 21, "second": 30}
